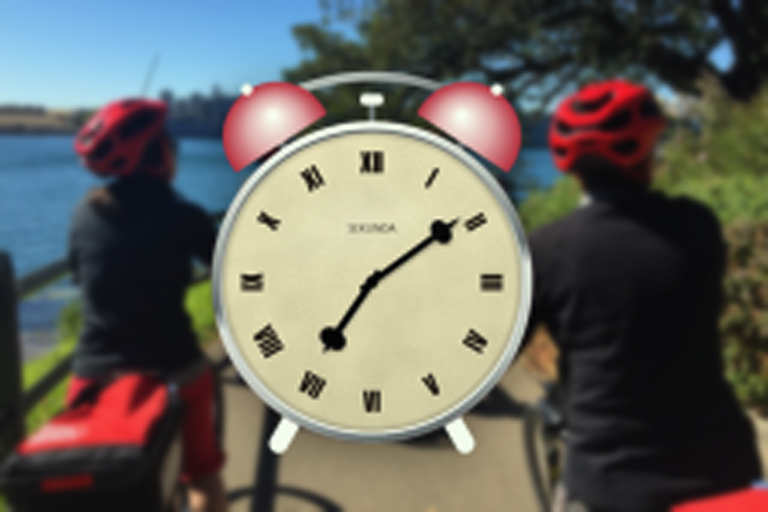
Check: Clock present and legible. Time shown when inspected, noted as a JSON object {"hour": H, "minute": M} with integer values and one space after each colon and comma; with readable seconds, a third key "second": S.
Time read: {"hour": 7, "minute": 9}
